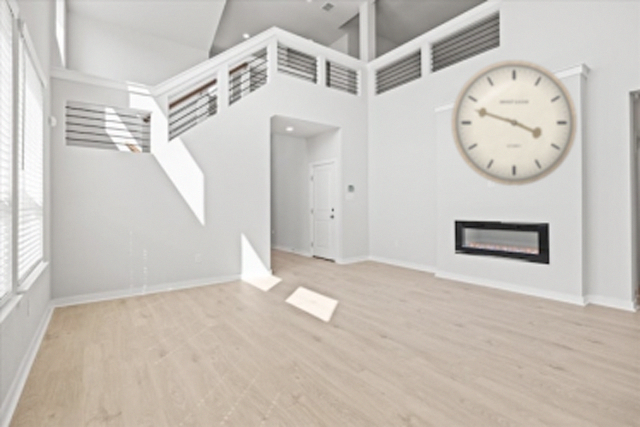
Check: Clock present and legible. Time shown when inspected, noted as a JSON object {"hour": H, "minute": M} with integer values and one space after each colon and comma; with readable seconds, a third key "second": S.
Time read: {"hour": 3, "minute": 48}
